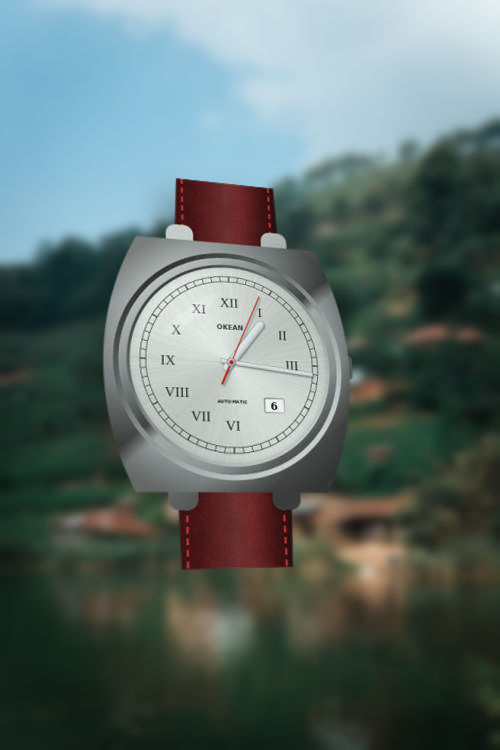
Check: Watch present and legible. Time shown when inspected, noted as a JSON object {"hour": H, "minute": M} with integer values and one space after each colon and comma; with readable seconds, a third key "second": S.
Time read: {"hour": 1, "minute": 16, "second": 4}
